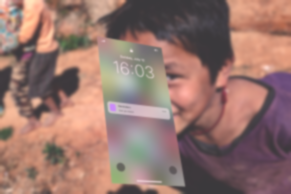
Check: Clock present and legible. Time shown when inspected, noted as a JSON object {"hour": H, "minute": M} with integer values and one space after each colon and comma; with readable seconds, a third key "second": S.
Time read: {"hour": 16, "minute": 3}
